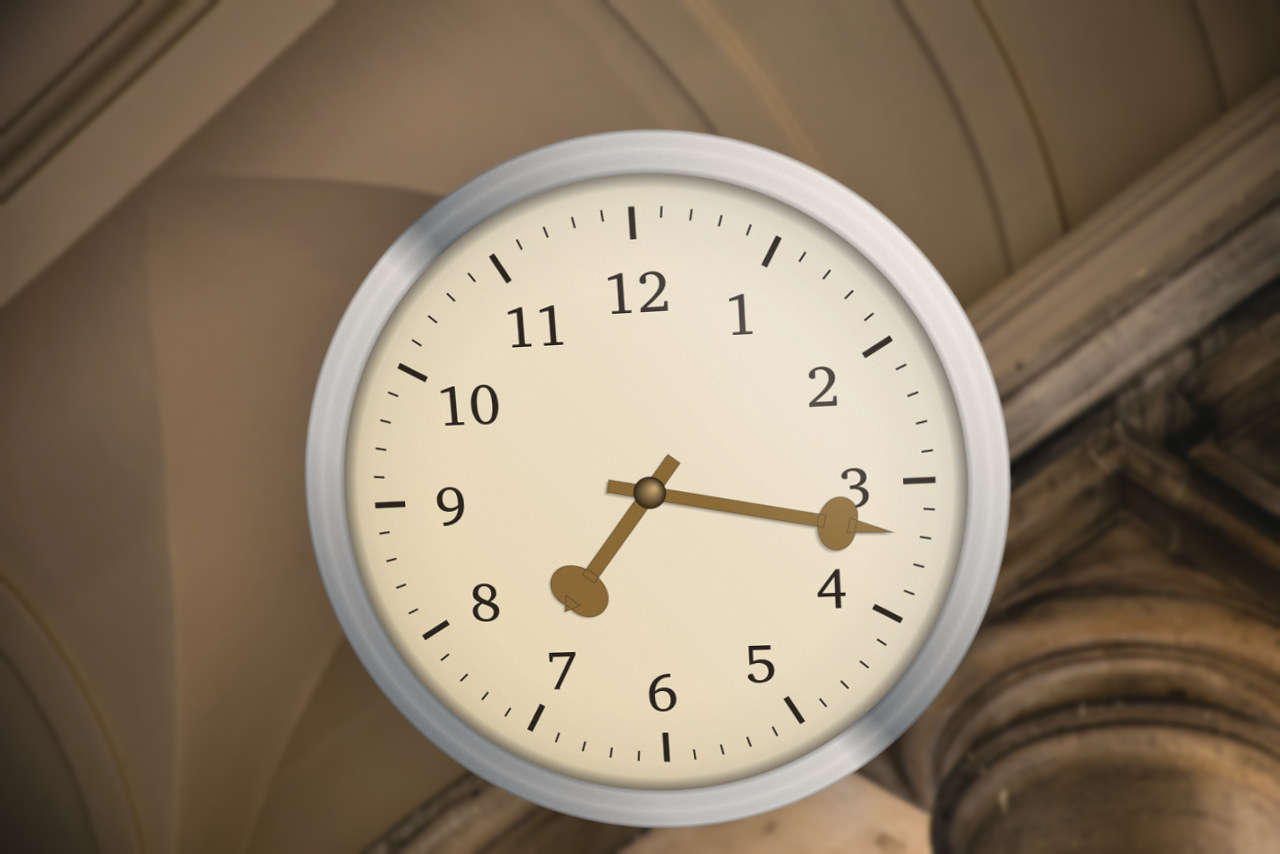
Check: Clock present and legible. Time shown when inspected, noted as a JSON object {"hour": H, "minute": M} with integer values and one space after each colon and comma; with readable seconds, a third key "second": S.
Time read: {"hour": 7, "minute": 17}
